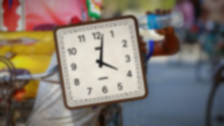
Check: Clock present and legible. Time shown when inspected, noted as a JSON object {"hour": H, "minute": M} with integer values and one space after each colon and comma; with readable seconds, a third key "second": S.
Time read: {"hour": 4, "minute": 2}
